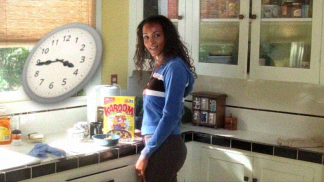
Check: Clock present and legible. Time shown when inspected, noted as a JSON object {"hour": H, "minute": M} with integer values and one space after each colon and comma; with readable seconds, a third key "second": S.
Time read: {"hour": 3, "minute": 44}
